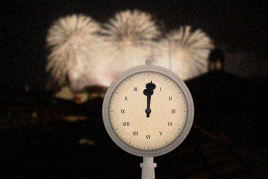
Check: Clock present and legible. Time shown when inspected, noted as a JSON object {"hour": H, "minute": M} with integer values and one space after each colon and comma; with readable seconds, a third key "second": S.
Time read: {"hour": 12, "minute": 1}
